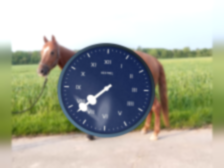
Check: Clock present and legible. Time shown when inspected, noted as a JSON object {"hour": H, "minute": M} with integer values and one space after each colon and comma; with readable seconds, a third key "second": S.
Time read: {"hour": 7, "minute": 38}
